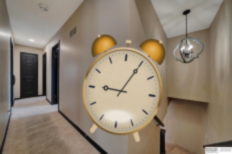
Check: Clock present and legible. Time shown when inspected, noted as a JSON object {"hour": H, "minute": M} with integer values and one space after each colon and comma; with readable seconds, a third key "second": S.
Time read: {"hour": 9, "minute": 5}
